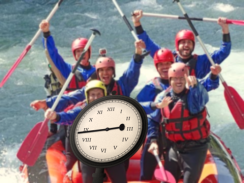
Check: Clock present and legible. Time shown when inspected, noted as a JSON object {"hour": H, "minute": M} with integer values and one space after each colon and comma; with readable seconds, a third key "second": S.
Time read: {"hour": 2, "minute": 44}
